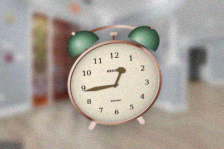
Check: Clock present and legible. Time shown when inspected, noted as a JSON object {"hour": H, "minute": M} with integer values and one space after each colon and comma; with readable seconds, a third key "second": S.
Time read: {"hour": 12, "minute": 44}
